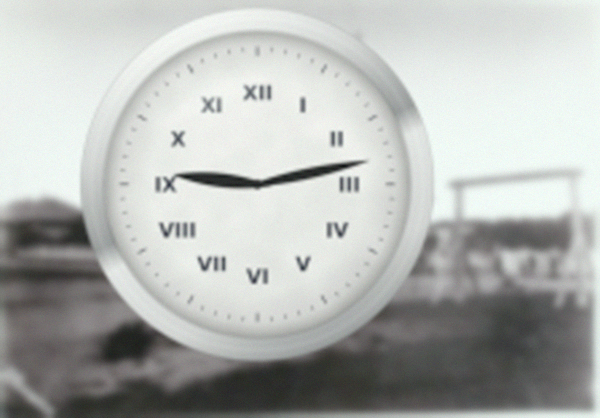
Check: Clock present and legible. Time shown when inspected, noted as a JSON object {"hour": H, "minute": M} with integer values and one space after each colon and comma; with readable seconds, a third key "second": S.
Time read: {"hour": 9, "minute": 13}
